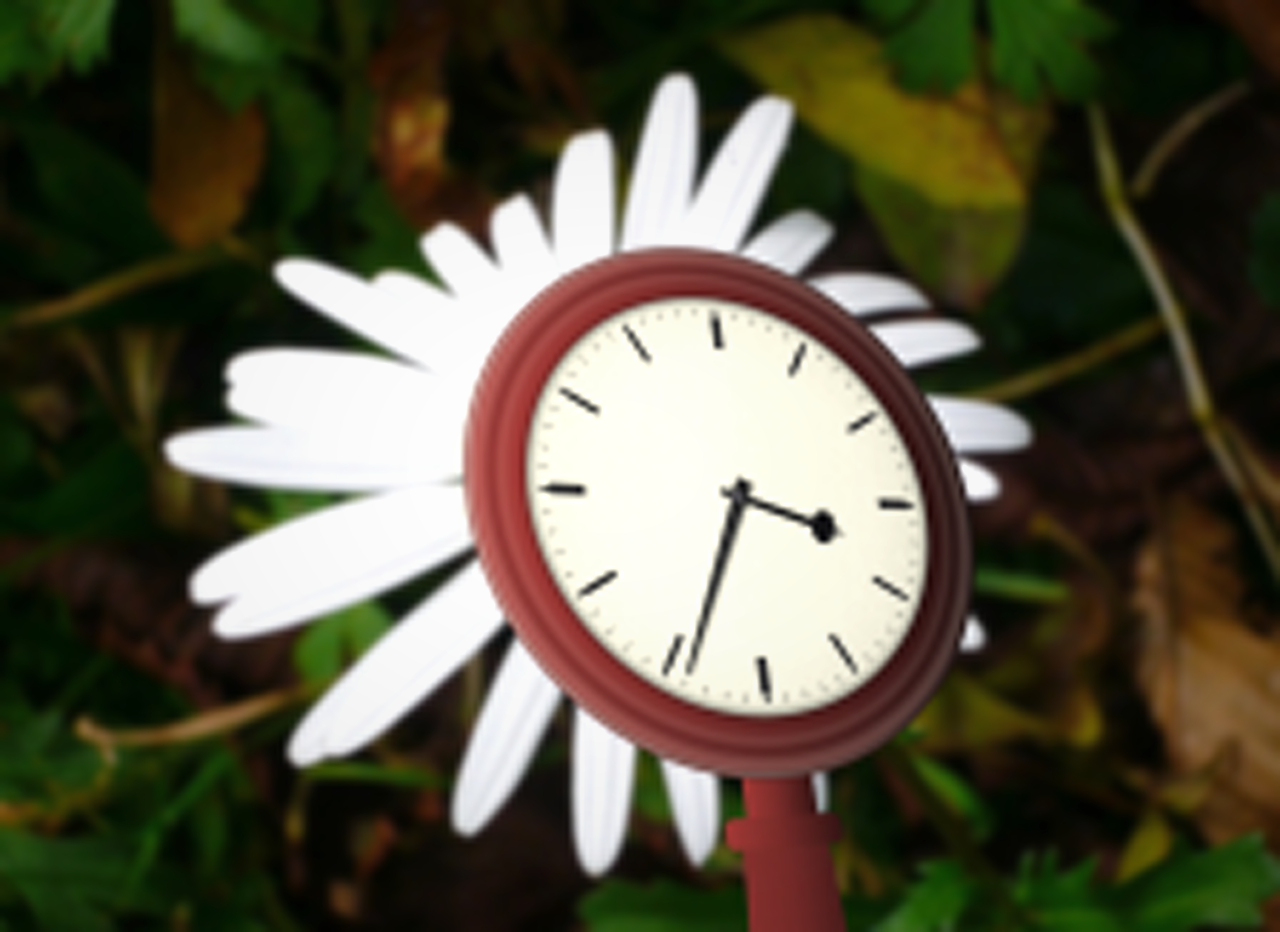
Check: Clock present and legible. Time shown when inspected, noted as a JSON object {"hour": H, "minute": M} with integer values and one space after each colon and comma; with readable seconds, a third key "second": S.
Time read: {"hour": 3, "minute": 34}
